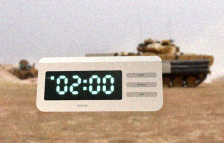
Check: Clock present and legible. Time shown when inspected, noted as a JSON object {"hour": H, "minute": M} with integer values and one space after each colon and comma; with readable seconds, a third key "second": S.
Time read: {"hour": 2, "minute": 0}
